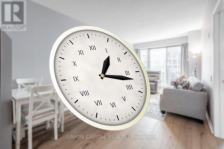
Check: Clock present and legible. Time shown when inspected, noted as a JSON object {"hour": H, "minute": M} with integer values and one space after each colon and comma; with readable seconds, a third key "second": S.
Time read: {"hour": 1, "minute": 17}
